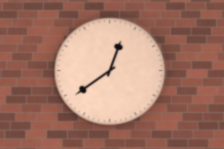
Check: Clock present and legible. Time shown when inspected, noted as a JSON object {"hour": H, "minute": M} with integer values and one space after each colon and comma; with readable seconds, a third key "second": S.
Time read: {"hour": 12, "minute": 39}
